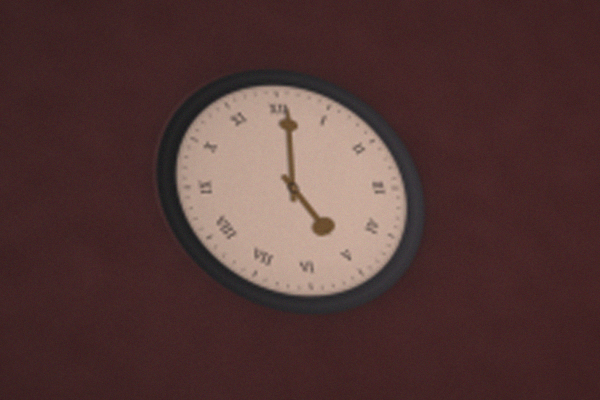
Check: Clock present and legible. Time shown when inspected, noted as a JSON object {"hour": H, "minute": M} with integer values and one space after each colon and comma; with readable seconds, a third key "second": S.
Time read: {"hour": 5, "minute": 1}
